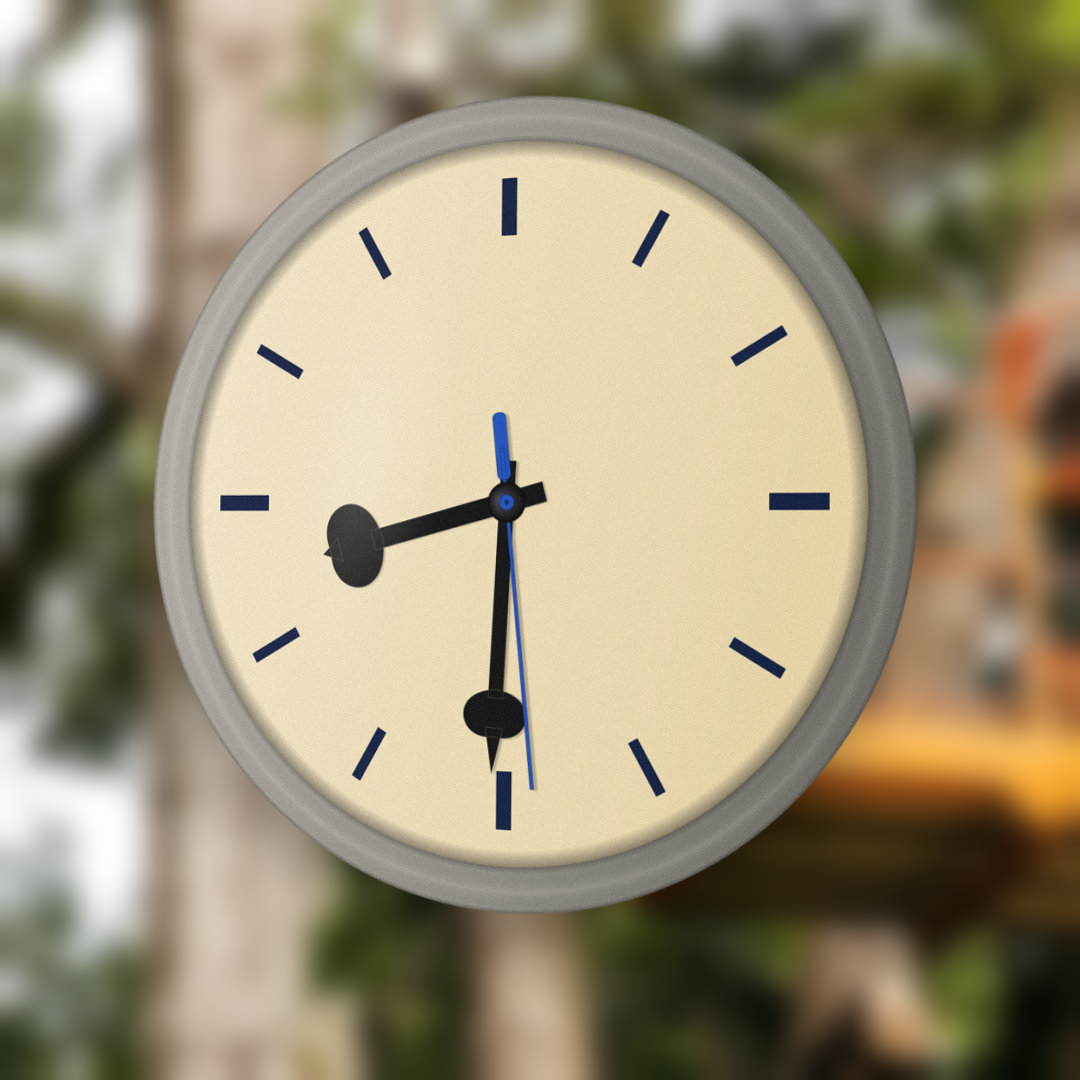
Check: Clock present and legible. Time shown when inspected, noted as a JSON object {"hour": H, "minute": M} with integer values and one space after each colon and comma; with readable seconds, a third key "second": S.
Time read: {"hour": 8, "minute": 30, "second": 29}
